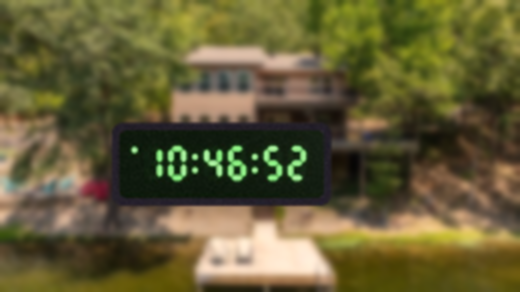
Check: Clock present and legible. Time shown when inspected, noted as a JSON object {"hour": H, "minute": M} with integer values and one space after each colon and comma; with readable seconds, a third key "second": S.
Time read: {"hour": 10, "minute": 46, "second": 52}
